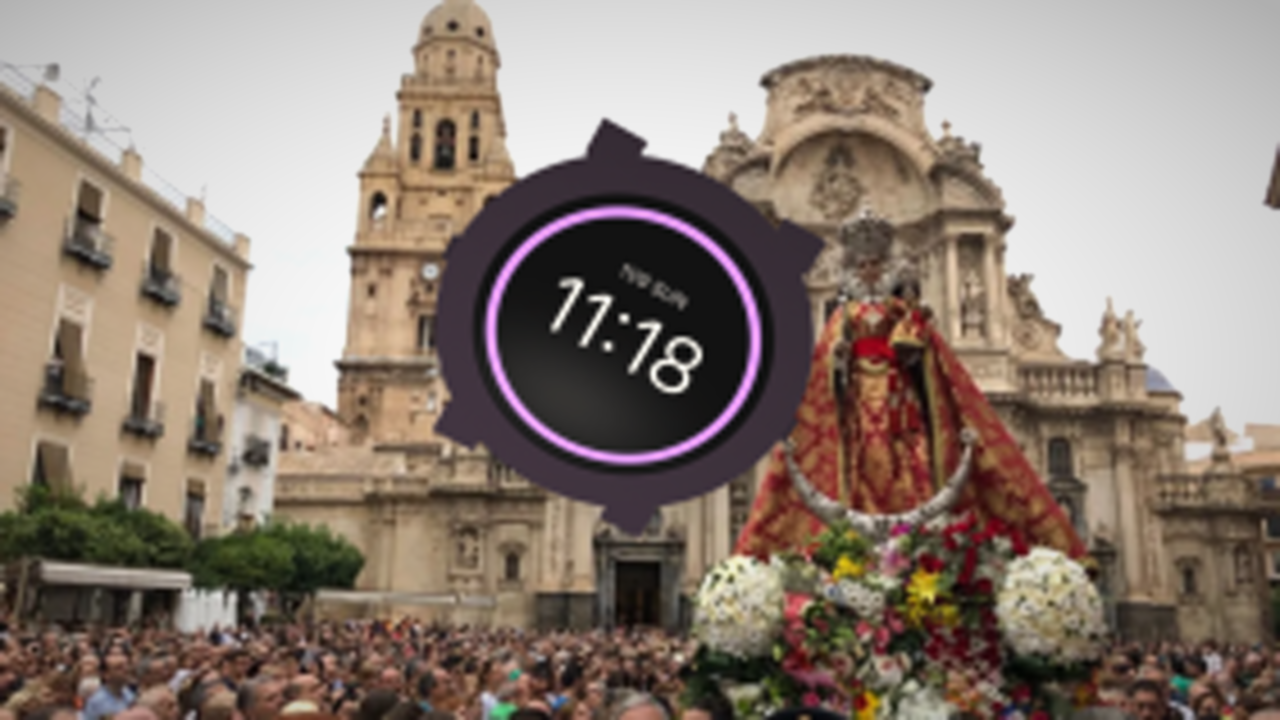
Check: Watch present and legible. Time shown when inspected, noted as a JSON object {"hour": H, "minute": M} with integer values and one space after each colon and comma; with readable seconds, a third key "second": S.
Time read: {"hour": 11, "minute": 18}
